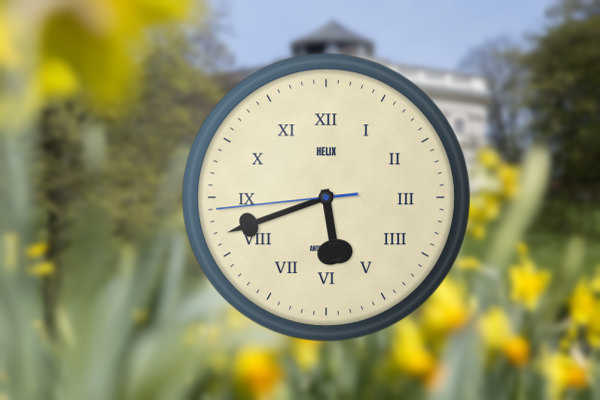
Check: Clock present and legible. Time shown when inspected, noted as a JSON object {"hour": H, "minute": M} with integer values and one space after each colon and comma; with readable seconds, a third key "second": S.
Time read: {"hour": 5, "minute": 41, "second": 44}
